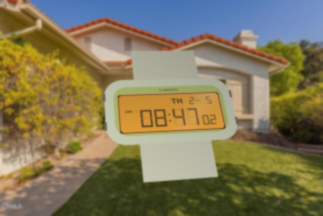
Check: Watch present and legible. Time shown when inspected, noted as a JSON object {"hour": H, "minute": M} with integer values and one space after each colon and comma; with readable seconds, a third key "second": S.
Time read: {"hour": 8, "minute": 47, "second": 2}
